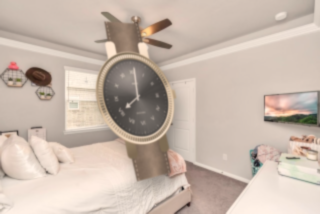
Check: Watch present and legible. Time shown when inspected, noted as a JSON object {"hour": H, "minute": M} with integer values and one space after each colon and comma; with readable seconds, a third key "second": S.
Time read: {"hour": 8, "minute": 1}
